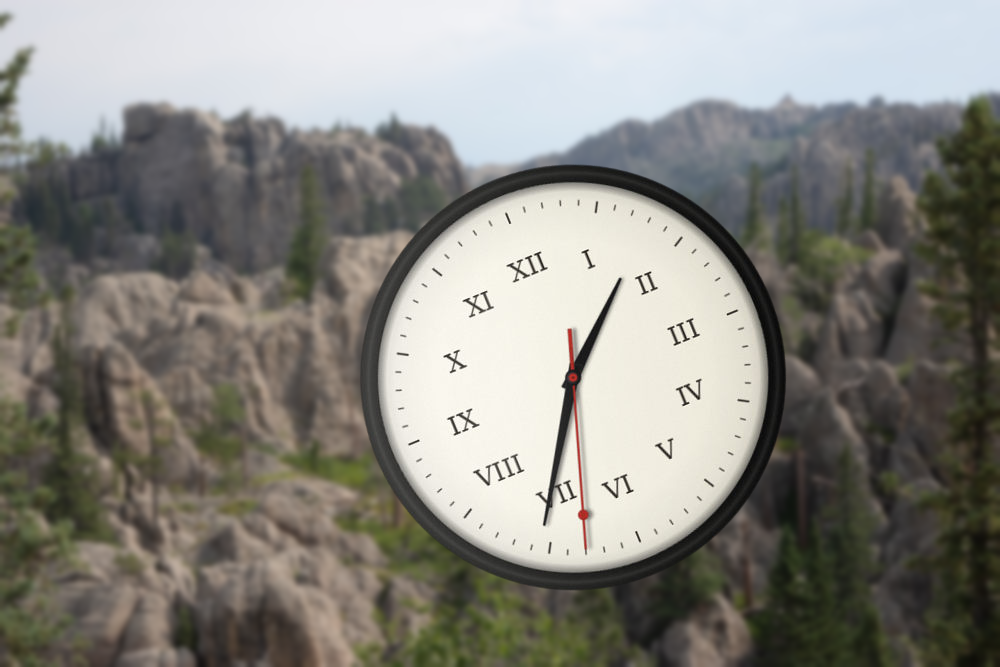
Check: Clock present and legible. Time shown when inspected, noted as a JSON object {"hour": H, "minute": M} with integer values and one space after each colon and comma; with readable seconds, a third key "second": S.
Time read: {"hour": 1, "minute": 35, "second": 33}
